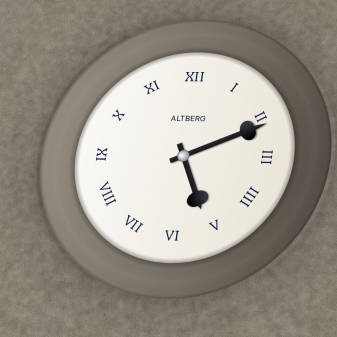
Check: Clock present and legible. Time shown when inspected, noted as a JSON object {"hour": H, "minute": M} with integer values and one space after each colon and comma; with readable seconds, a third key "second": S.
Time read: {"hour": 5, "minute": 11}
